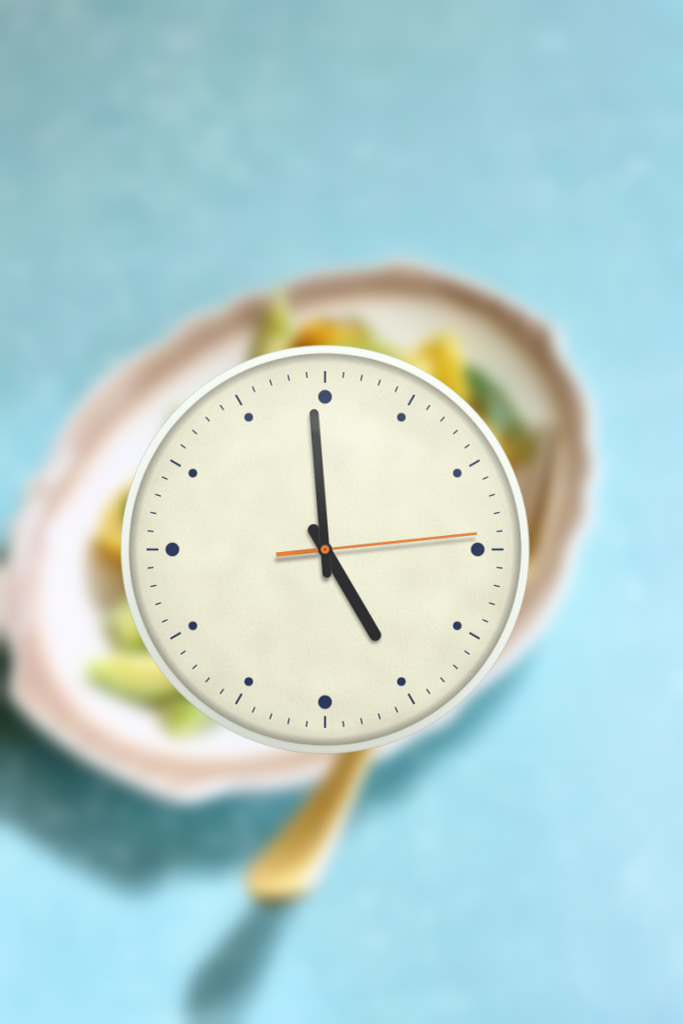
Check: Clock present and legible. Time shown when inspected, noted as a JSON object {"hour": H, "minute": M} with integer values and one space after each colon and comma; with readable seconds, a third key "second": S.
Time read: {"hour": 4, "minute": 59, "second": 14}
